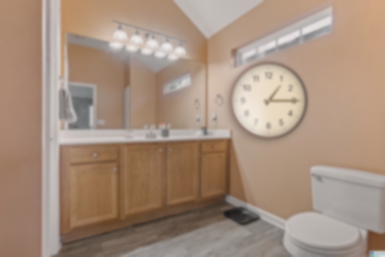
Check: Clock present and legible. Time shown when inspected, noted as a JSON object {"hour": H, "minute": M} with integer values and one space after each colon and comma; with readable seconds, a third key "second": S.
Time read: {"hour": 1, "minute": 15}
